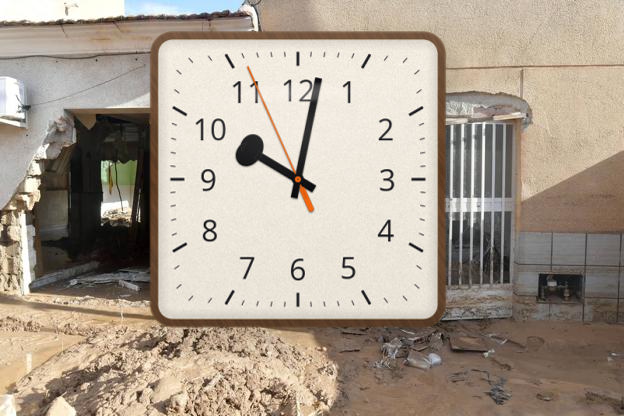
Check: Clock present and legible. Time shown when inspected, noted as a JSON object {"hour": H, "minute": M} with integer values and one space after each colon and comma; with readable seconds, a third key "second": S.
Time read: {"hour": 10, "minute": 1, "second": 56}
